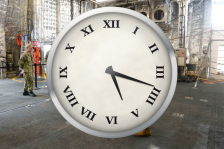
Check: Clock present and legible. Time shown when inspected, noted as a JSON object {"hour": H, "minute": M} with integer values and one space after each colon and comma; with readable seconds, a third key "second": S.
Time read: {"hour": 5, "minute": 18}
